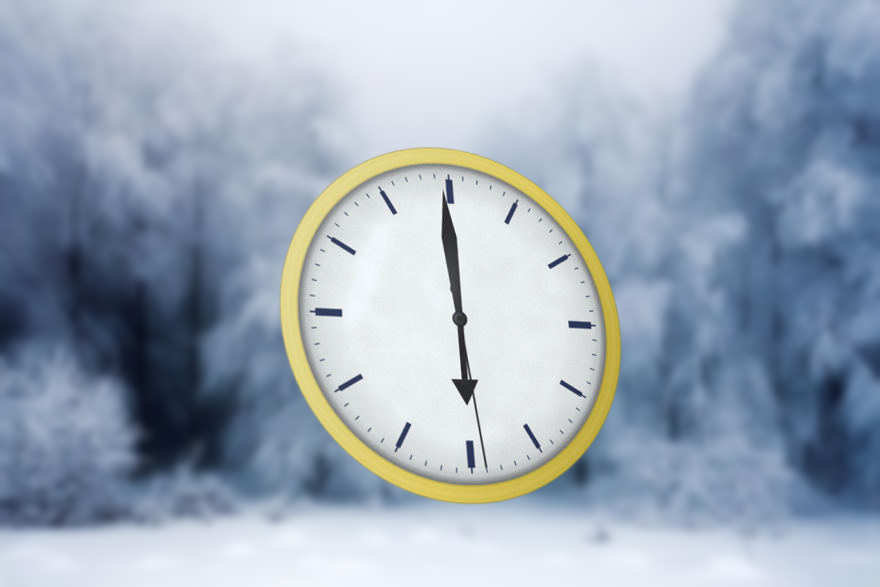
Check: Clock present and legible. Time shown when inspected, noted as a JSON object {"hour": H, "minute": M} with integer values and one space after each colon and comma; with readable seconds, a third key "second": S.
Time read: {"hour": 5, "minute": 59, "second": 29}
